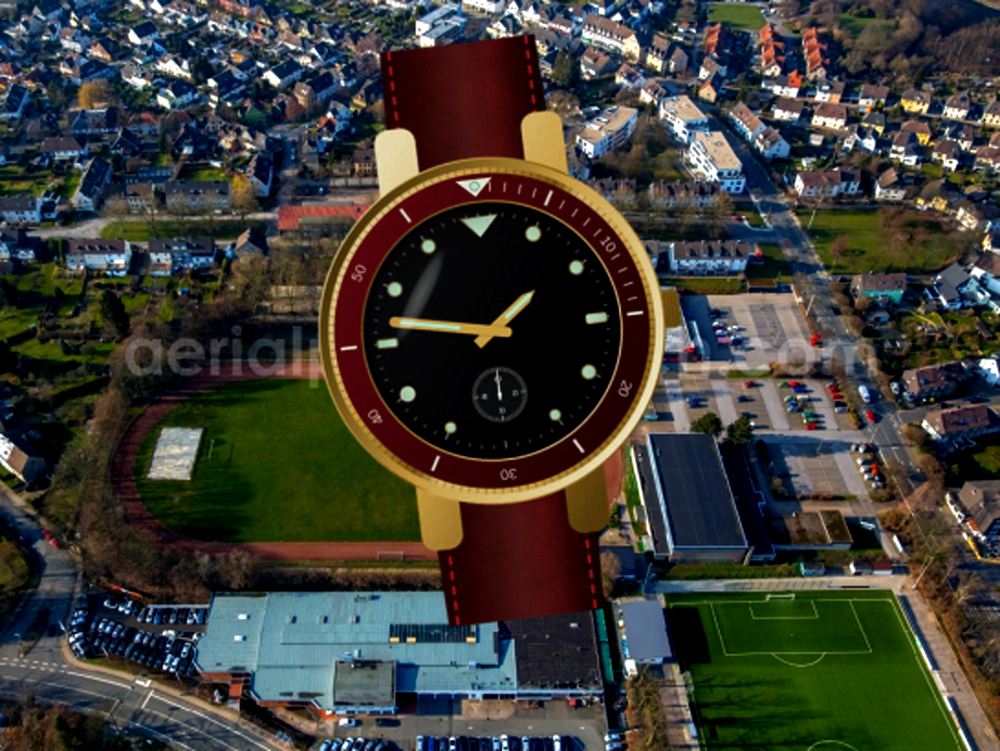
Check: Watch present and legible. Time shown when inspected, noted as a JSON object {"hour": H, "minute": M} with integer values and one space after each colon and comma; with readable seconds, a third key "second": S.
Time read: {"hour": 1, "minute": 47}
